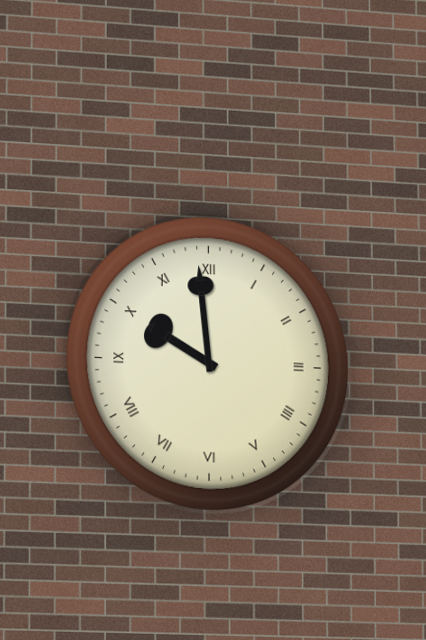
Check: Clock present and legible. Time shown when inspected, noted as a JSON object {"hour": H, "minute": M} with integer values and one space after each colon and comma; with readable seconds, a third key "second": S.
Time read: {"hour": 9, "minute": 59}
